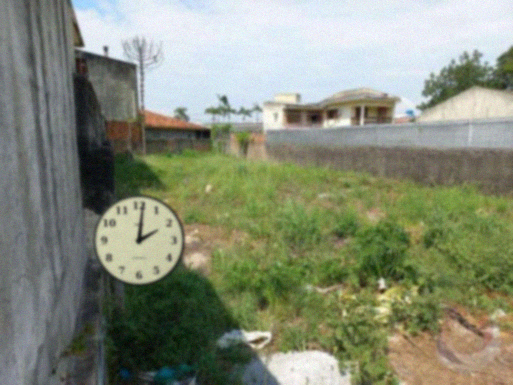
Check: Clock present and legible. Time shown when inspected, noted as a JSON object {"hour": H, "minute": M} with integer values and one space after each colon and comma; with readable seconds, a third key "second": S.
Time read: {"hour": 2, "minute": 1}
